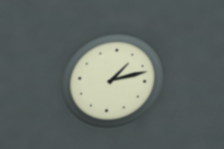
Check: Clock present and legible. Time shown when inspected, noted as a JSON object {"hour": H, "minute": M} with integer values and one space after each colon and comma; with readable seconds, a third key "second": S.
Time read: {"hour": 1, "minute": 12}
